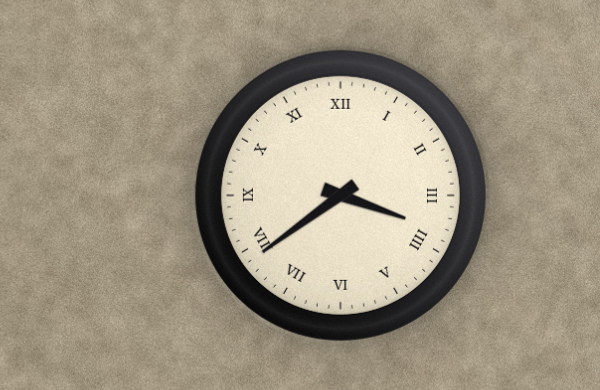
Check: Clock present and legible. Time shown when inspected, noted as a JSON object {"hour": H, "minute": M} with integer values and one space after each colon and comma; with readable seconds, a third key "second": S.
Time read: {"hour": 3, "minute": 39}
